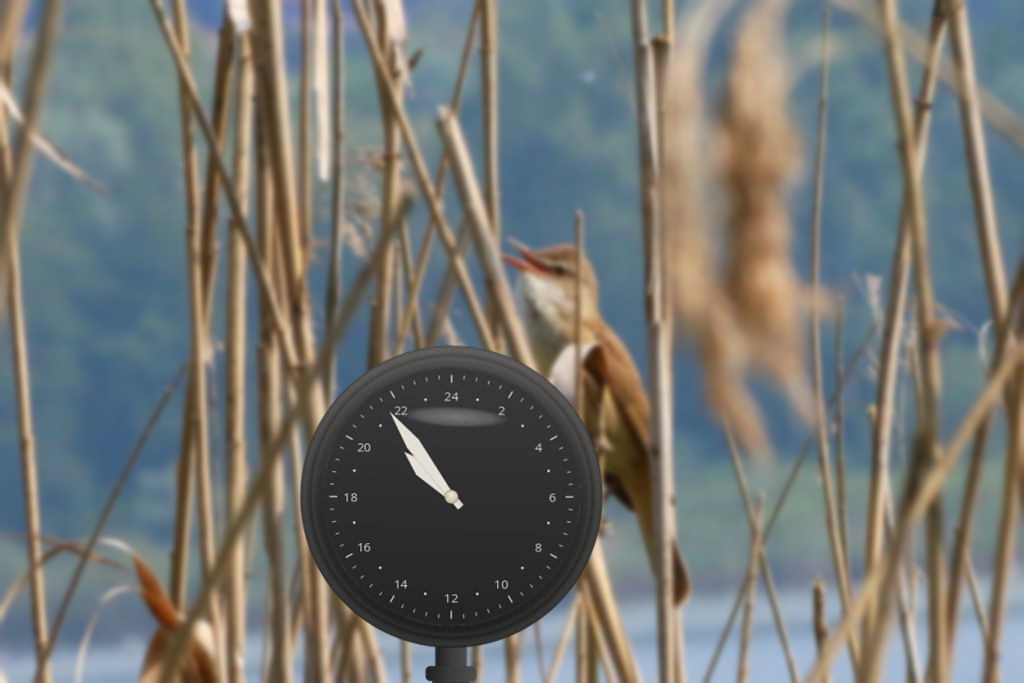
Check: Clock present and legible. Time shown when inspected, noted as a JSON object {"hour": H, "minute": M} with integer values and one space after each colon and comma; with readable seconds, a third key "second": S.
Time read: {"hour": 20, "minute": 54}
